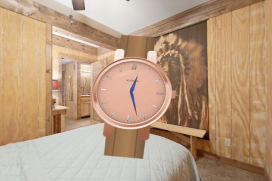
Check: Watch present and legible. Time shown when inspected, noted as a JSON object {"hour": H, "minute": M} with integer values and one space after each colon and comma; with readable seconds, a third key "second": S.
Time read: {"hour": 12, "minute": 27}
